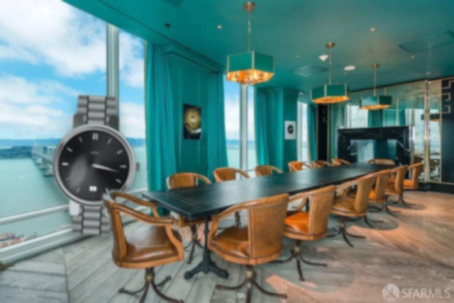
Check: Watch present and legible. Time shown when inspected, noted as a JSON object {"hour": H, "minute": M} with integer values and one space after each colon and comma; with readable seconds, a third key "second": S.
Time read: {"hour": 3, "minute": 17}
